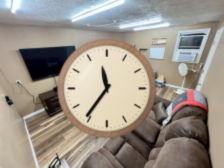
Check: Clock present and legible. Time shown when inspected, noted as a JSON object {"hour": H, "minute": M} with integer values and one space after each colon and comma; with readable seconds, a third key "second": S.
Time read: {"hour": 11, "minute": 36}
